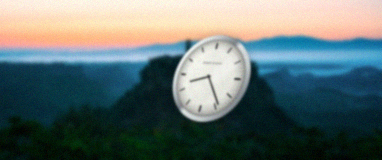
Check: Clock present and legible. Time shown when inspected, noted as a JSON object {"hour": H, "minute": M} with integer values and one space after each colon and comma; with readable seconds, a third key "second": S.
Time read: {"hour": 8, "minute": 24}
